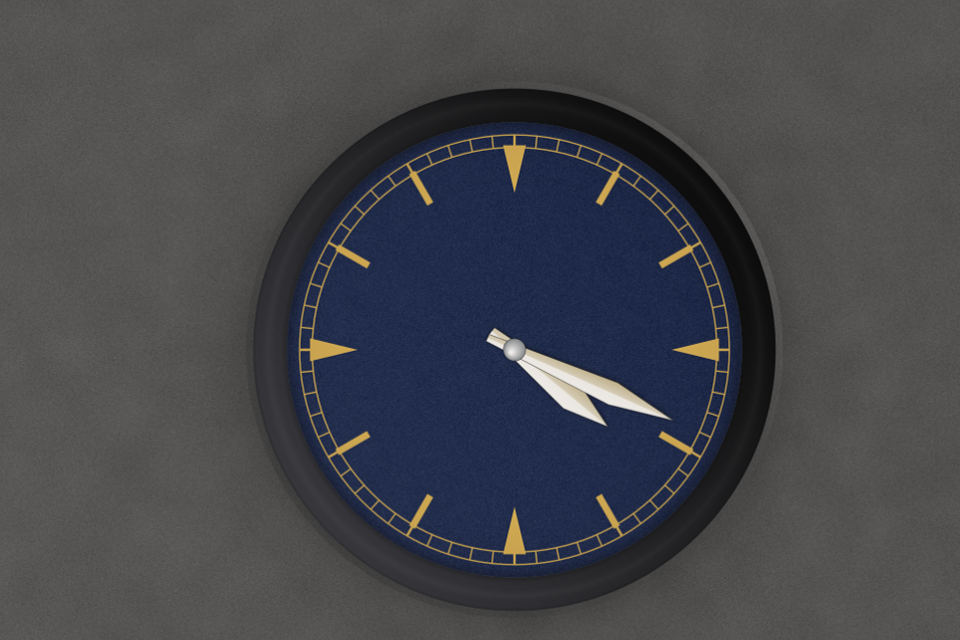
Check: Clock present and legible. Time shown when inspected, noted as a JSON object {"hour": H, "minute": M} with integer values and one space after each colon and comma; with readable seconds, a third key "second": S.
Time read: {"hour": 4, "minute": 19}
